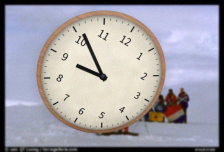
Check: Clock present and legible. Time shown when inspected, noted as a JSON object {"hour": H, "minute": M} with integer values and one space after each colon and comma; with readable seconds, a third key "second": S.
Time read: {"hour": 8, "minute": 51}
